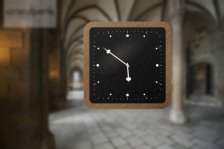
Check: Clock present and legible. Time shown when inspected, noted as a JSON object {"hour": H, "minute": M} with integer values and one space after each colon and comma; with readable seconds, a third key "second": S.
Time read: {"hour": 5, "minute": 51}
